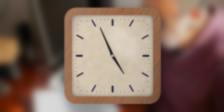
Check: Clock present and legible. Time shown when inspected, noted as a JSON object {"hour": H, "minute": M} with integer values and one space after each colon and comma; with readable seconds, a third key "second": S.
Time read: {"hour": 4, "minute": 56}
